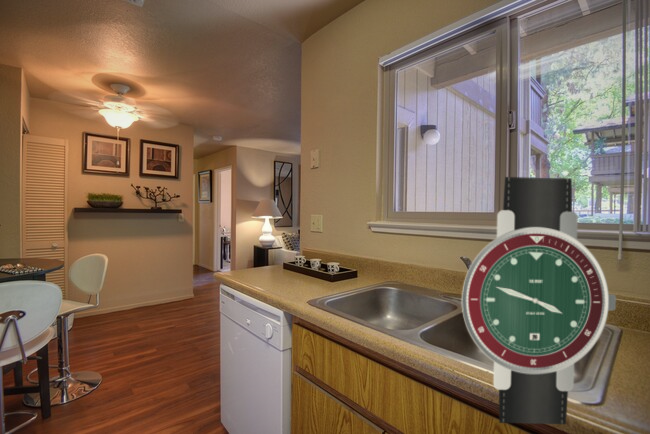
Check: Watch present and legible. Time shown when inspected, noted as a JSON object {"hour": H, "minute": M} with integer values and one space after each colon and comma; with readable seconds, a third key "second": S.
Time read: {"hour": 3, "minute": 48}
